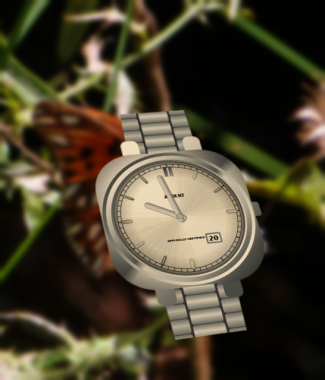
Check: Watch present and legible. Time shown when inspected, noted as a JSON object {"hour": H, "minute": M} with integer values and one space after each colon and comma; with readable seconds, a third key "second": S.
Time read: {"hour": 9, "minute": 58}
